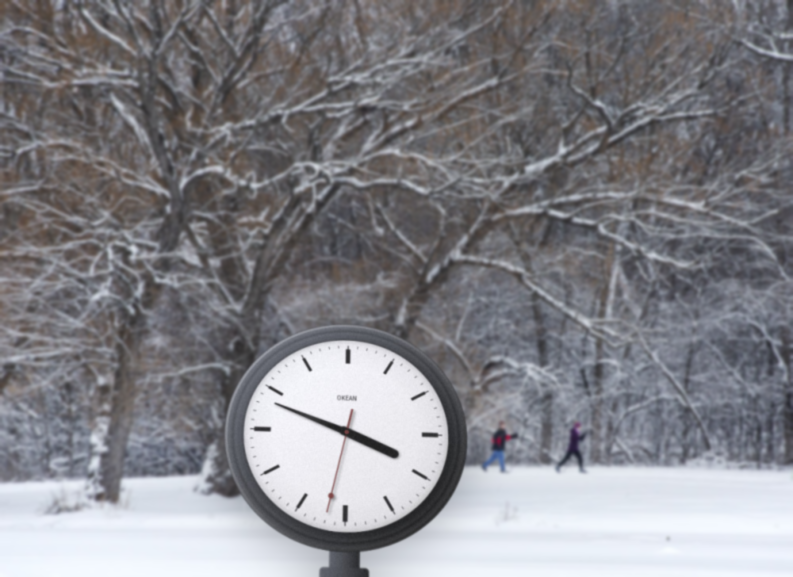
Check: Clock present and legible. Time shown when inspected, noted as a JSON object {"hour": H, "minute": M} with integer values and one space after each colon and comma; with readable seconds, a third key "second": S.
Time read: {"hour": 3, "minute": 48, "second": 32}
